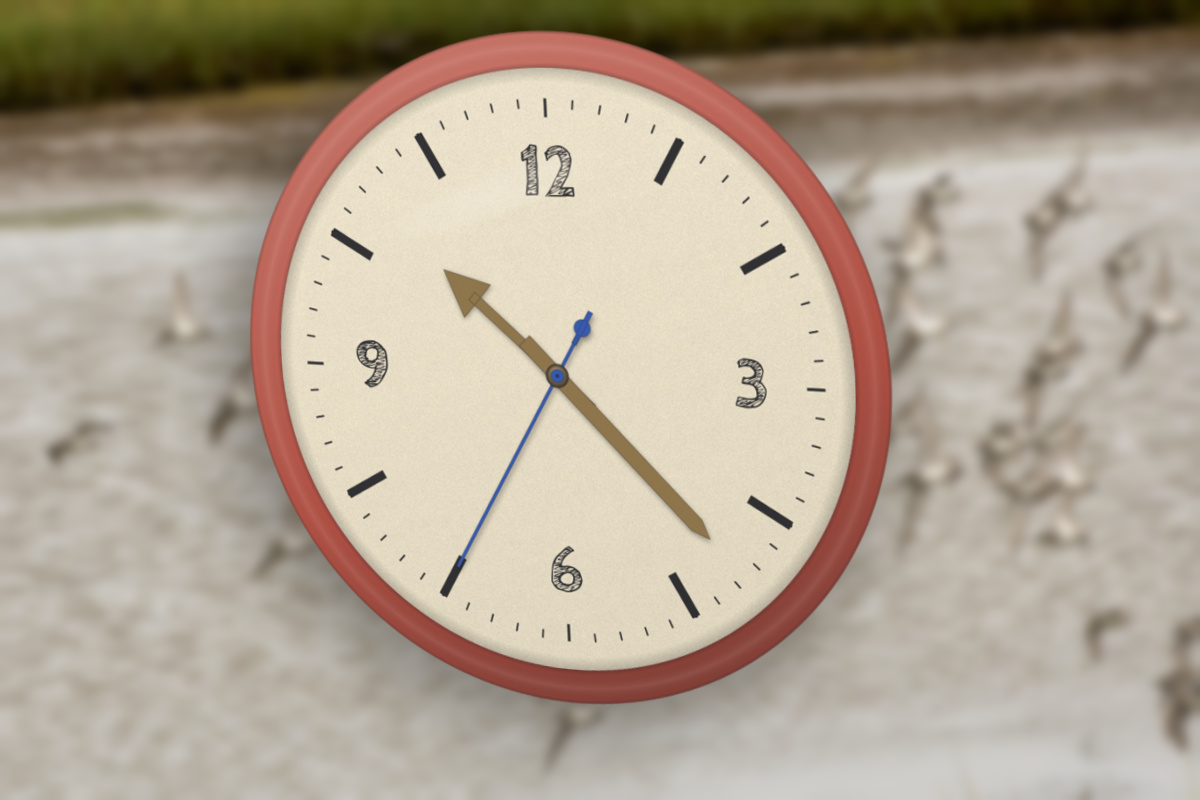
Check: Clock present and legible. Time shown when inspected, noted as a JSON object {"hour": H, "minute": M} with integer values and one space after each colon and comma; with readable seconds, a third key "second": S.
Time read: {"hour": 10, "minute": 22, "second": 35}
